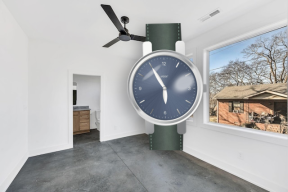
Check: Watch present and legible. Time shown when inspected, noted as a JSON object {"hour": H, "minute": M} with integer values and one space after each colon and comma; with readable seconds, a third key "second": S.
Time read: {"hour": 5, "minute": 55}
